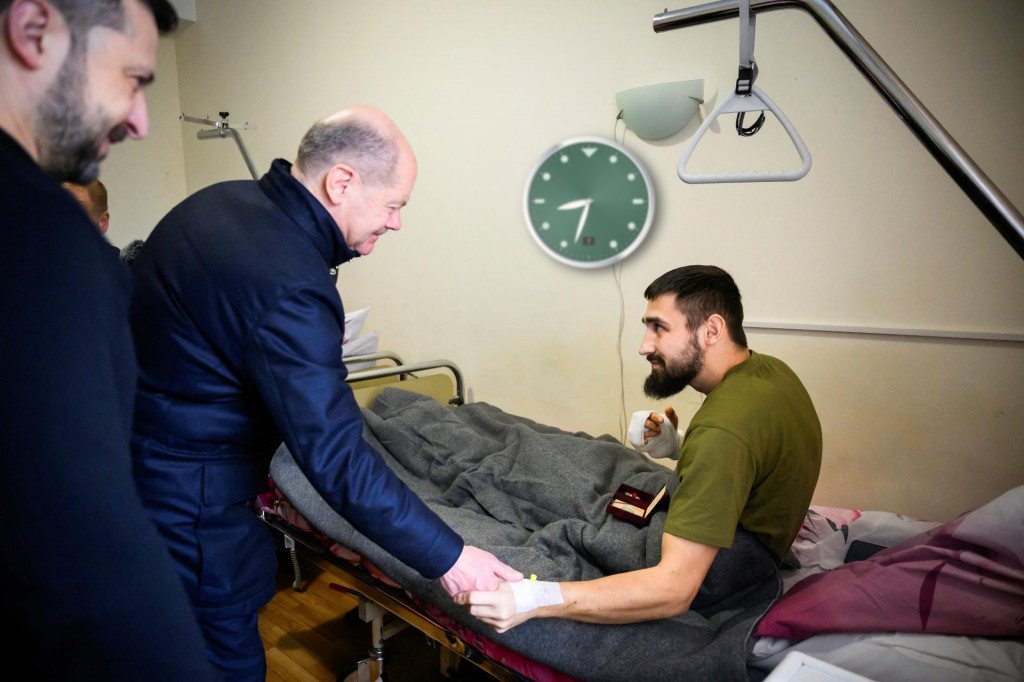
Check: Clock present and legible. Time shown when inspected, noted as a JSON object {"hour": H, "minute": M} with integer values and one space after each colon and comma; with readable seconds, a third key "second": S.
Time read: {"hour": 8, "minute": 33}
